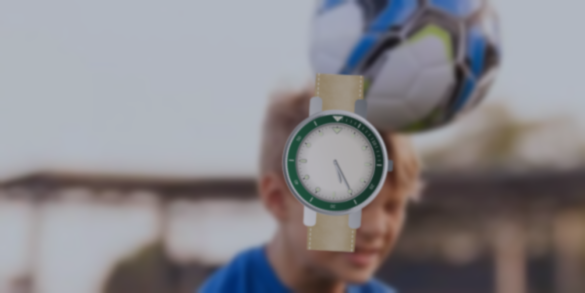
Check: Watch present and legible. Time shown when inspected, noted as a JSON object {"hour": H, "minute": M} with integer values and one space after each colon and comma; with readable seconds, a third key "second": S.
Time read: {"hour": 5, "minute": 25}
